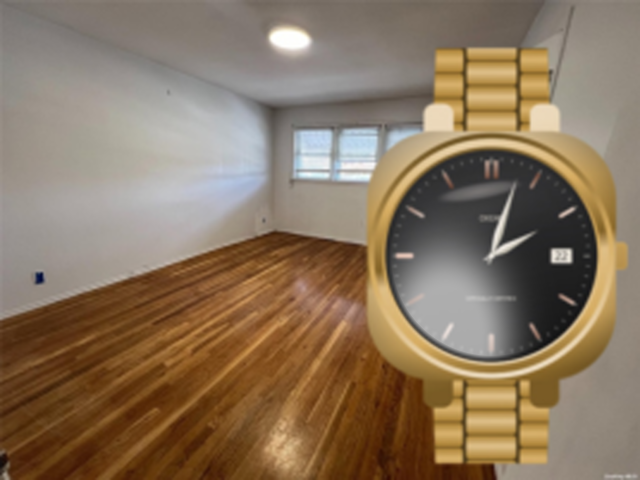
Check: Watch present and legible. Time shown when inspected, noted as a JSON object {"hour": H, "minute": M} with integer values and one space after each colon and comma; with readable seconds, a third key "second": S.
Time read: {"hour": 2, "minute": 3}
